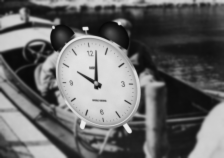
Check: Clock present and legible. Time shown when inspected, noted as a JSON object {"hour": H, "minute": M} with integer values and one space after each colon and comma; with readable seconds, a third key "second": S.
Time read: {"hour": 10, "minute": 2}
